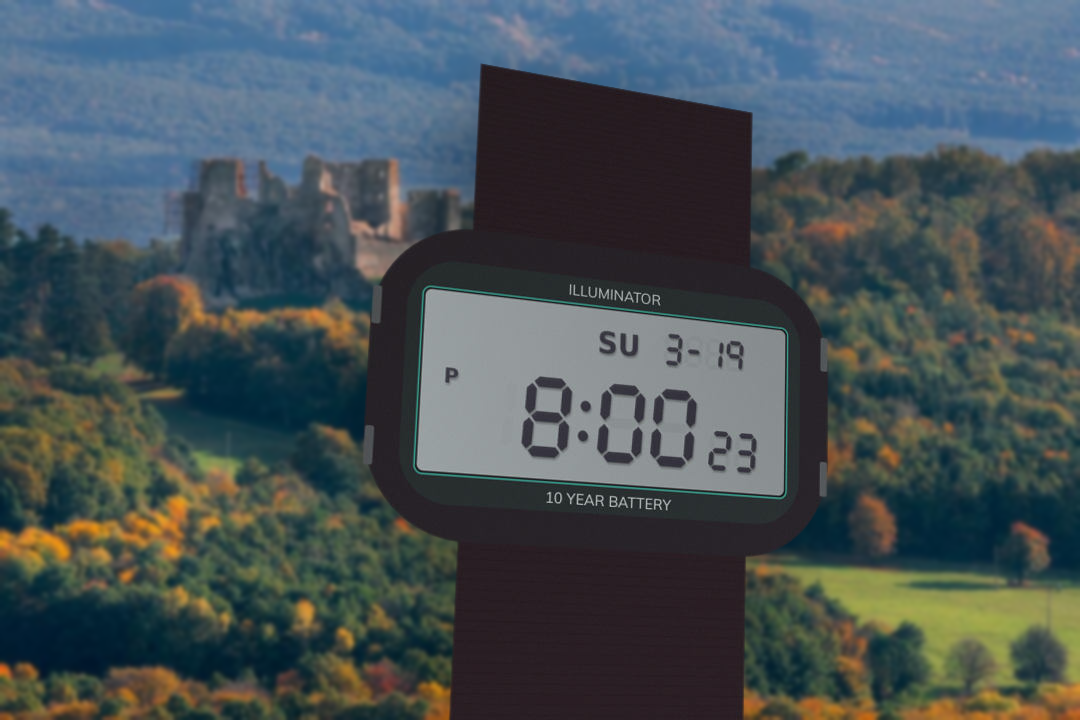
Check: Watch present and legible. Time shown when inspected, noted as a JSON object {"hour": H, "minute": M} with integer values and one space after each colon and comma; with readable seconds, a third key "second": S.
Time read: {"hour": 8, "minute": 0, "second": 23}
